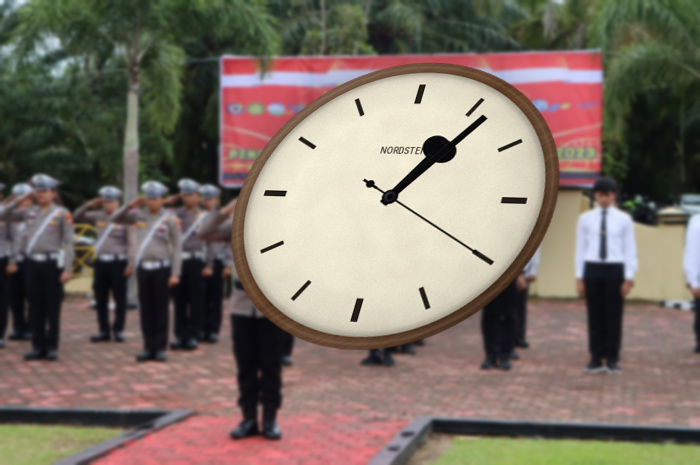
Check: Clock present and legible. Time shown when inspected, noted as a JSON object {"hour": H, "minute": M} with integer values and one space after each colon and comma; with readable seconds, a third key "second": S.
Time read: {"hour": 1, "minute": 6, "second": 20}
